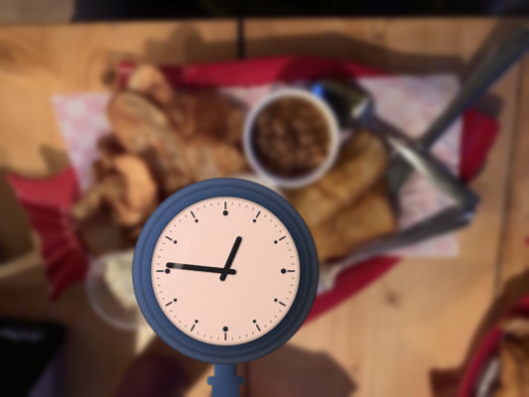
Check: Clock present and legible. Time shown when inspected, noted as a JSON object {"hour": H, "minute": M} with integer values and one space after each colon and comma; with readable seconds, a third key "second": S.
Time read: {"hour": 12, "minute": 46}
